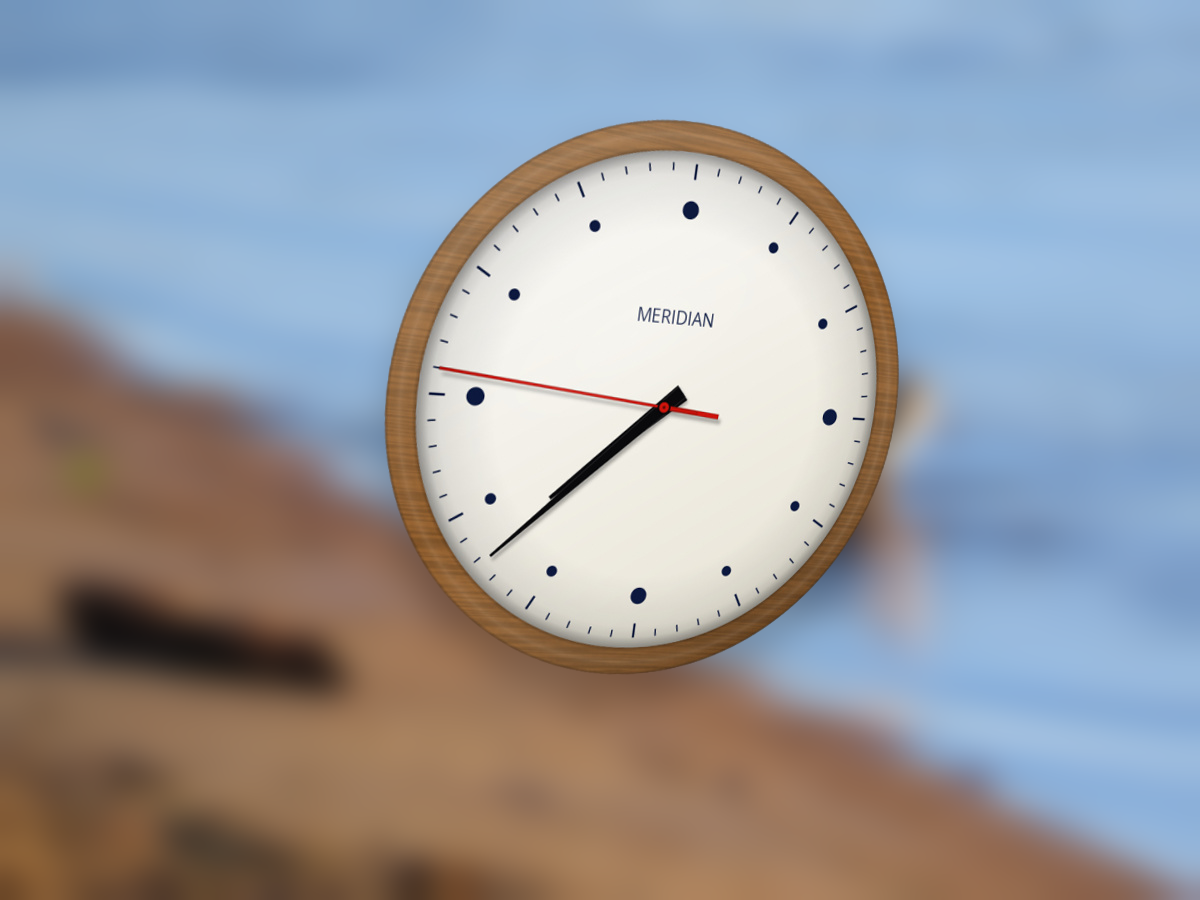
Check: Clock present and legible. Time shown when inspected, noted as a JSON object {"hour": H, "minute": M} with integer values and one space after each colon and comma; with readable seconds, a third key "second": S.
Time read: {"hour": 7, "minute": 37, "second": 46}
